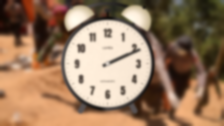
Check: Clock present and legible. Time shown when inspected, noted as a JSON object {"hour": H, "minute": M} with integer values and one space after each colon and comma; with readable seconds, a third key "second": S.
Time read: {"hour": 2, "minute": 11}
